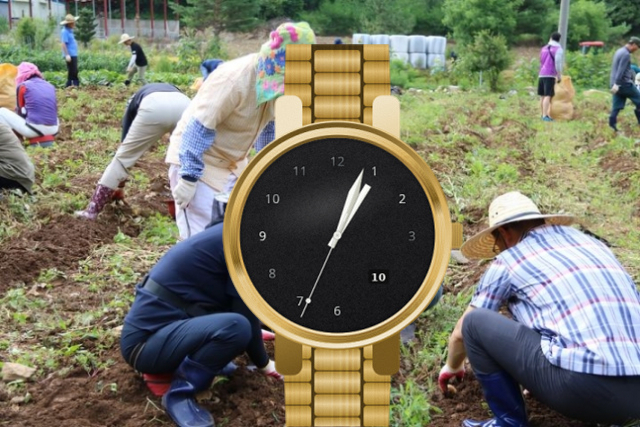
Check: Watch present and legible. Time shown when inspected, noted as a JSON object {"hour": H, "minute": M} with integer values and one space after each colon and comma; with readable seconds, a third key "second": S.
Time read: {"hour": 1, "minute": 3, "second": 34}
